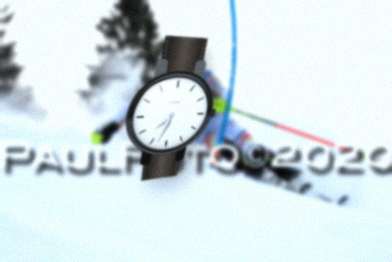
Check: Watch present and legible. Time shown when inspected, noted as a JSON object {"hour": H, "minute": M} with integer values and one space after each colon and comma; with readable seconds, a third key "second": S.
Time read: {"hour": 7, "minute": 33}
